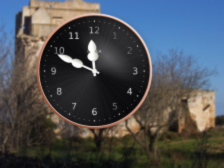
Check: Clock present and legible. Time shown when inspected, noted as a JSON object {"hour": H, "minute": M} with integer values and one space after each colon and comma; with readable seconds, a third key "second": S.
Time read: {"hour": 11, "minute": 49}
